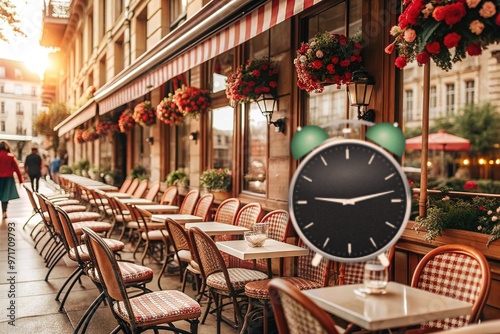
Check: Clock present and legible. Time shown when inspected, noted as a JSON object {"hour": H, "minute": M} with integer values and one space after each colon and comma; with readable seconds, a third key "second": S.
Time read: {"hour": 9, "minute": 13}
